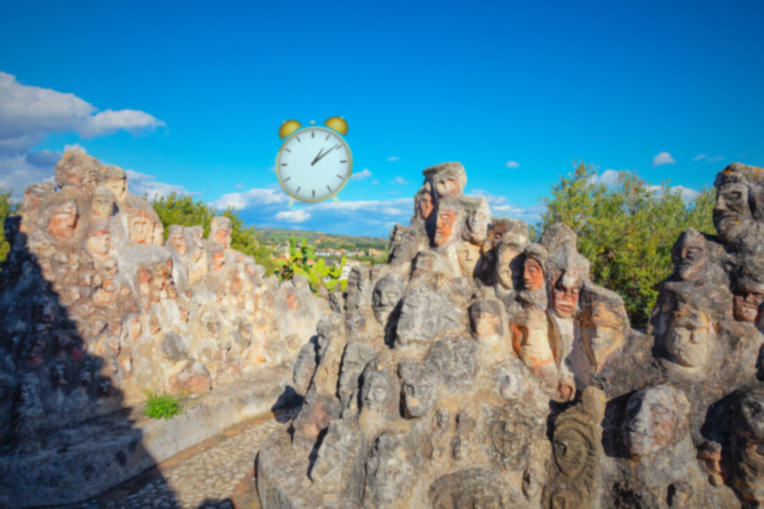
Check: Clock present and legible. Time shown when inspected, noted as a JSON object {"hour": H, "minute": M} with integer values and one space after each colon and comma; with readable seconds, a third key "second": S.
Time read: {"hour": 1, "minute": 9}
